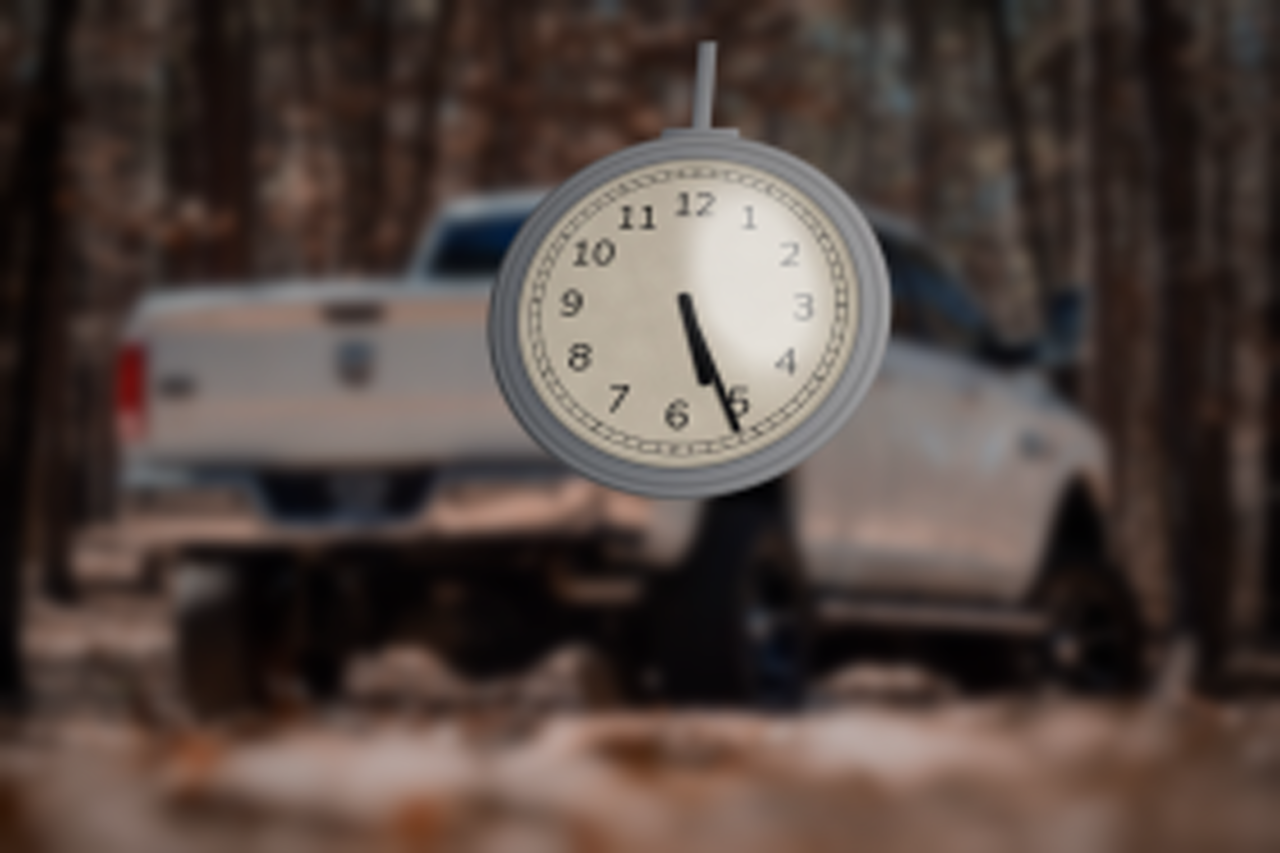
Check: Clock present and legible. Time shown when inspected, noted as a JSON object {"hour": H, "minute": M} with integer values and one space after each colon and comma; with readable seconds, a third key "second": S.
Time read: {"hour": 5, "minute": 26}
